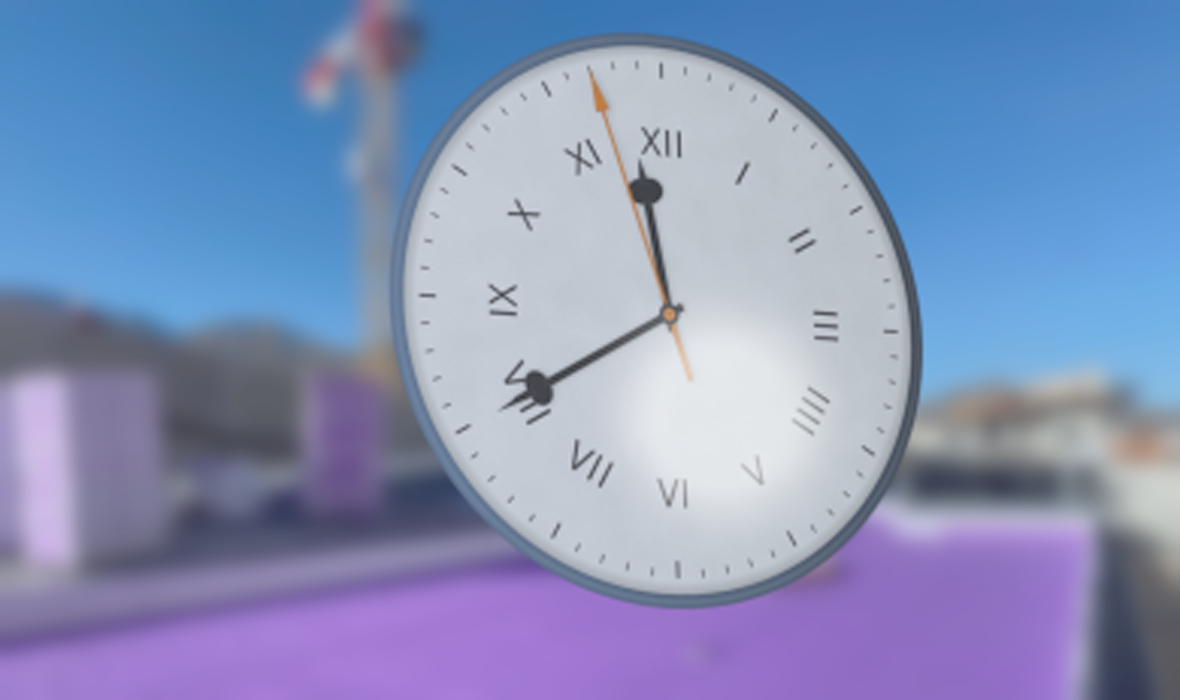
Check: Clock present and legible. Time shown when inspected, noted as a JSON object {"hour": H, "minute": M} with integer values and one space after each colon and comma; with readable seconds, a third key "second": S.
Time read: {"hour": 11, "minute": 39, "second": 57}
